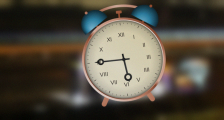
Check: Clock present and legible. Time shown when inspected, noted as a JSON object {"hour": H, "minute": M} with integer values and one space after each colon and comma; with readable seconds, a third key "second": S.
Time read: {"hour": 5, "minute": 45}
